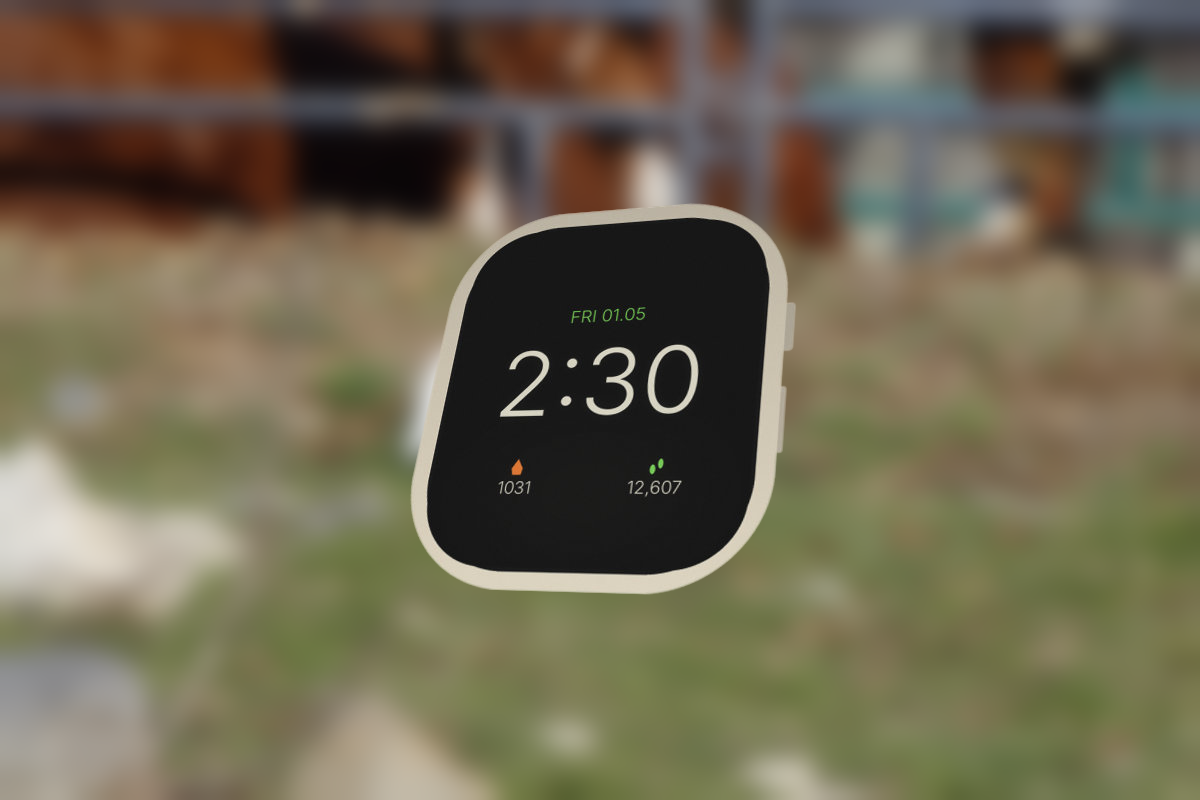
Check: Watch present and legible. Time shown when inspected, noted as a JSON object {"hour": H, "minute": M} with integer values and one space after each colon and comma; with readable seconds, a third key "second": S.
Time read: {"hour": 2, "minute": 30}
